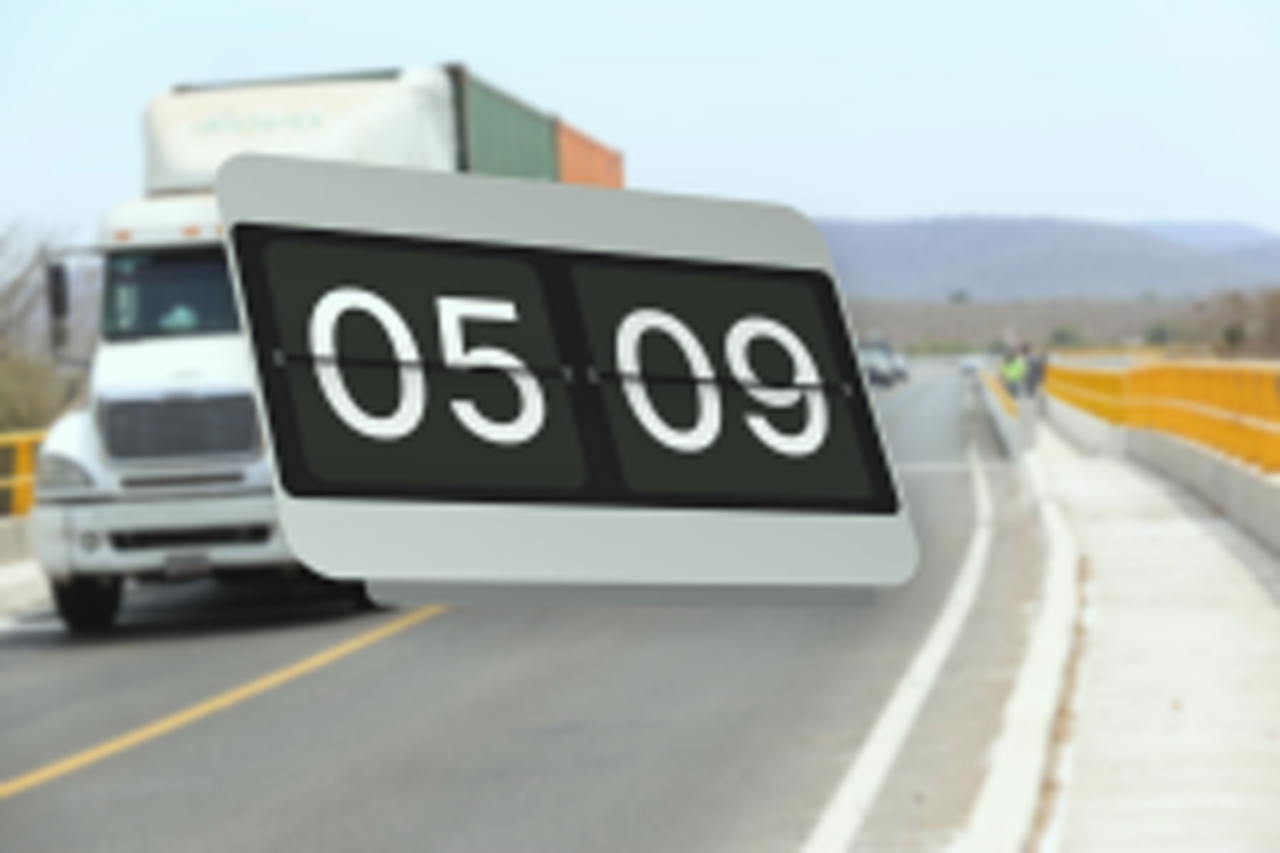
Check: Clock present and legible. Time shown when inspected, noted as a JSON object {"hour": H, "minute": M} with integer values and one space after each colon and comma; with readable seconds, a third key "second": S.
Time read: {"hour": 5, "minute": 9}
